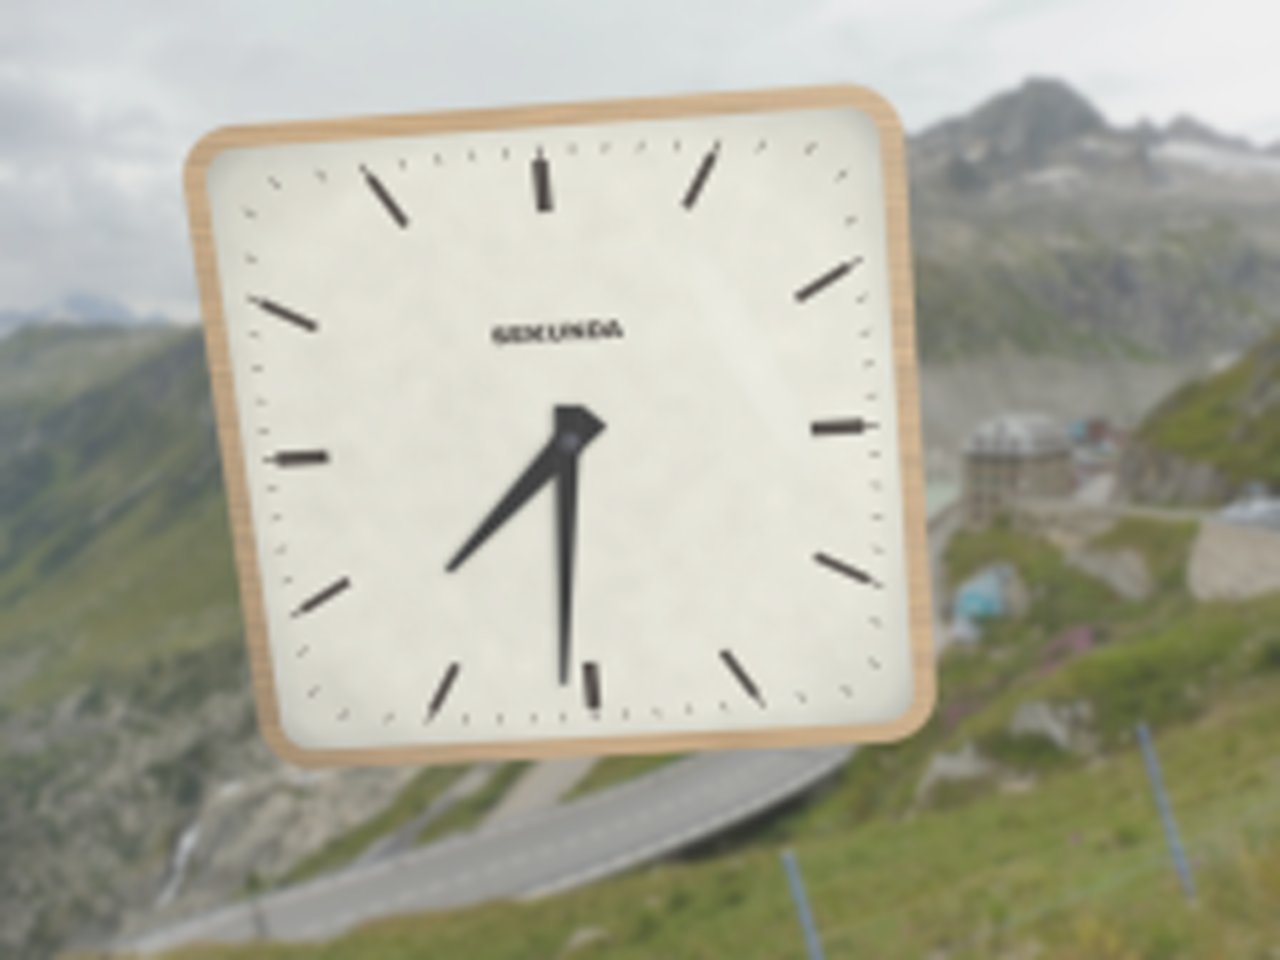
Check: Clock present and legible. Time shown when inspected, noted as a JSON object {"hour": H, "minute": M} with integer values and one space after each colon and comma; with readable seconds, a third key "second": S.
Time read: {"hour": 7, "minute": 31}
